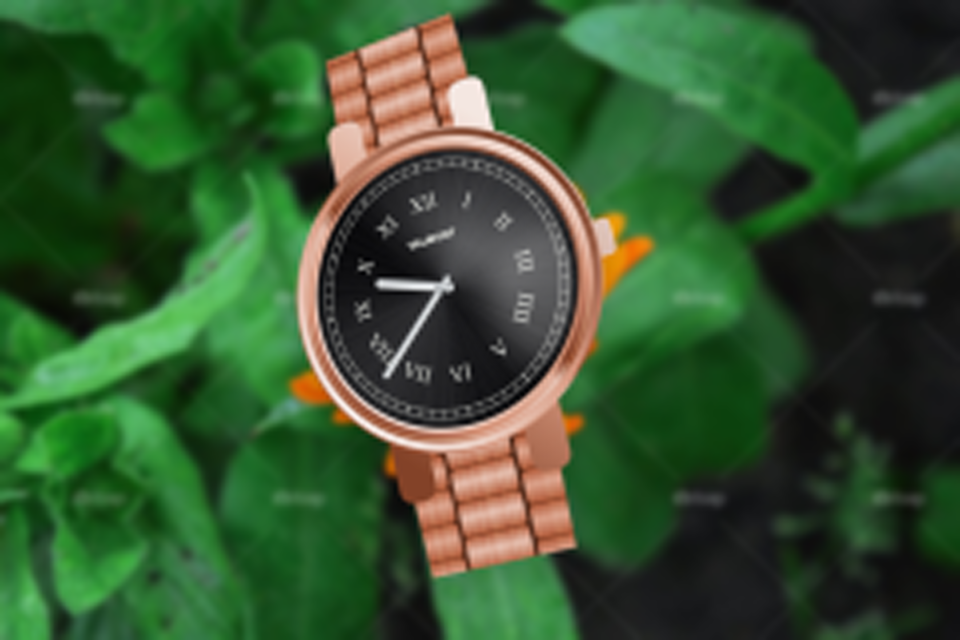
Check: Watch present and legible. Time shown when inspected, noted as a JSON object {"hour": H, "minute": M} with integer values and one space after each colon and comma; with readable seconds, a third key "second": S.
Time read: {"hour": 9, "minute": 38}
